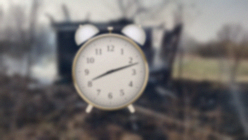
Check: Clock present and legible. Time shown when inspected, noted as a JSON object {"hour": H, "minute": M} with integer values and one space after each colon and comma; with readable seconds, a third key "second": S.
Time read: {"hour": 8, "minute": 12}
